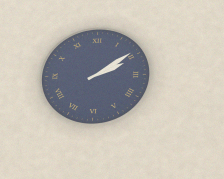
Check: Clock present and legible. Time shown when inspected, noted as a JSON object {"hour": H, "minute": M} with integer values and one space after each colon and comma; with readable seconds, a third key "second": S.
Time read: {"hour": 2, "minute": 9}
